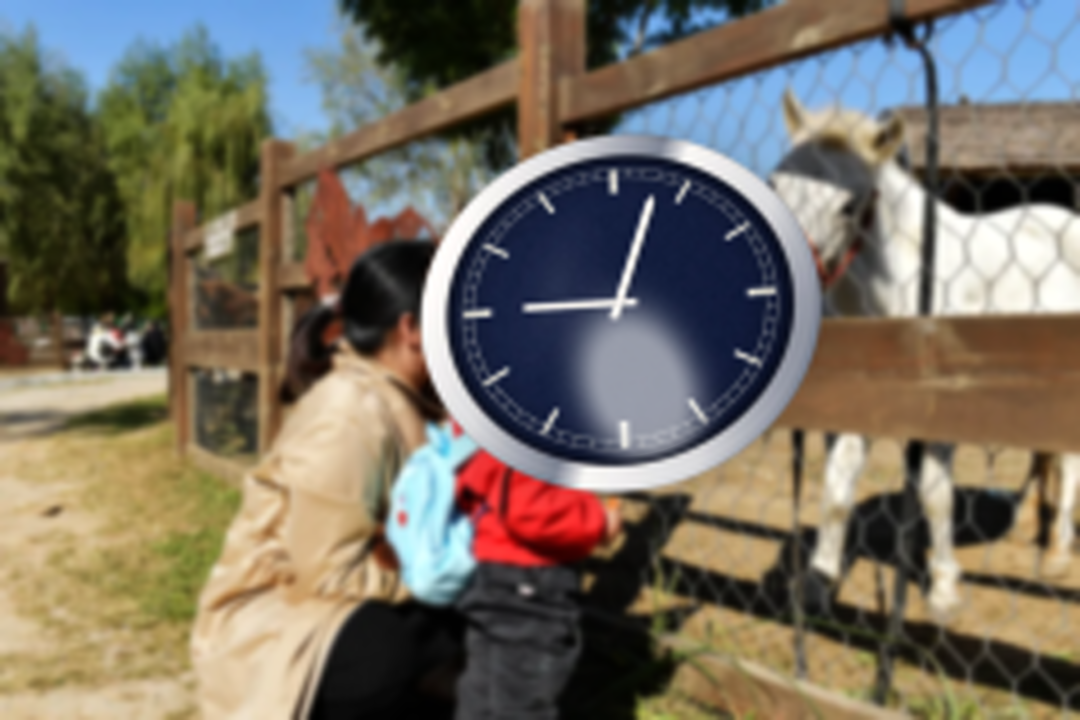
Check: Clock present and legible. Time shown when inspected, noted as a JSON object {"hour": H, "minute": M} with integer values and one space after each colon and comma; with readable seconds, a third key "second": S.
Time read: {"hour": 9, "minute": 3}
